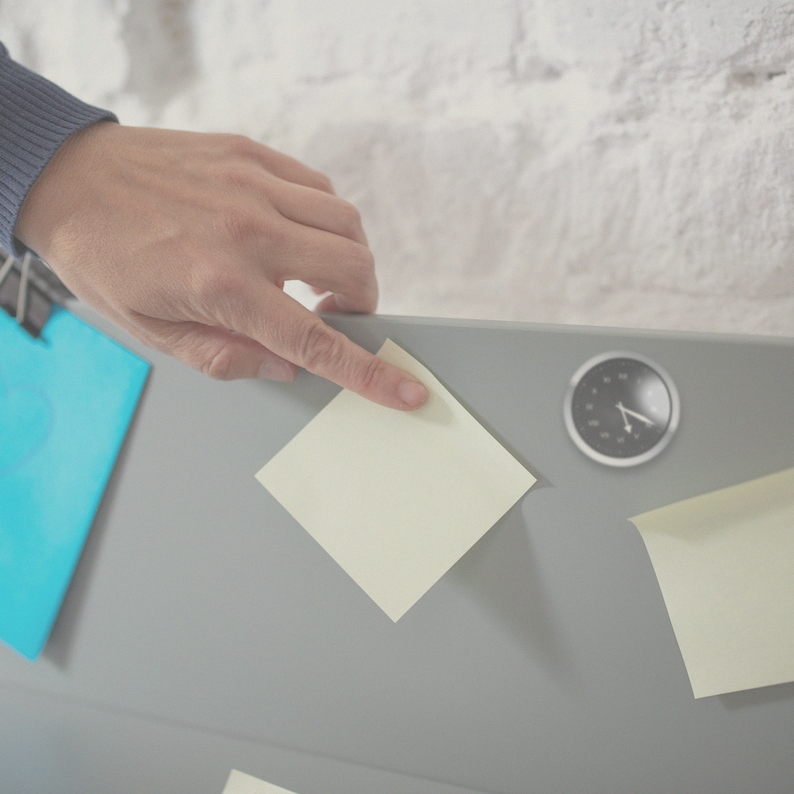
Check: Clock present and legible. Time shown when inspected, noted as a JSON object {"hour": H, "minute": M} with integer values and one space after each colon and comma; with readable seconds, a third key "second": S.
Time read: {"hour": 5, "minute": 19}
